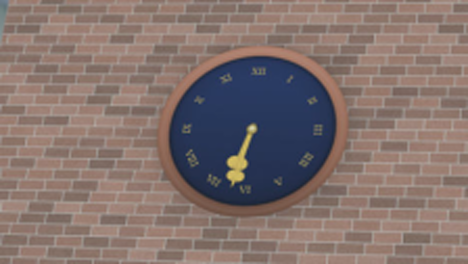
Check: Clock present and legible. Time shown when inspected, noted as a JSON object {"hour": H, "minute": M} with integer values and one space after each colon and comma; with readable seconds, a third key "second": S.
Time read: {"hour": 6, "minute": 32}
